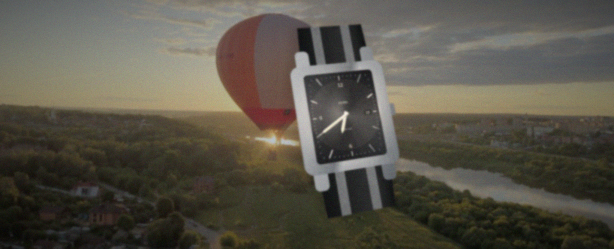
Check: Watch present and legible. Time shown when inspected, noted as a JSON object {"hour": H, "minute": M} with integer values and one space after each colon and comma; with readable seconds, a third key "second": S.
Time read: {"hour": 6, "minute": 40}
